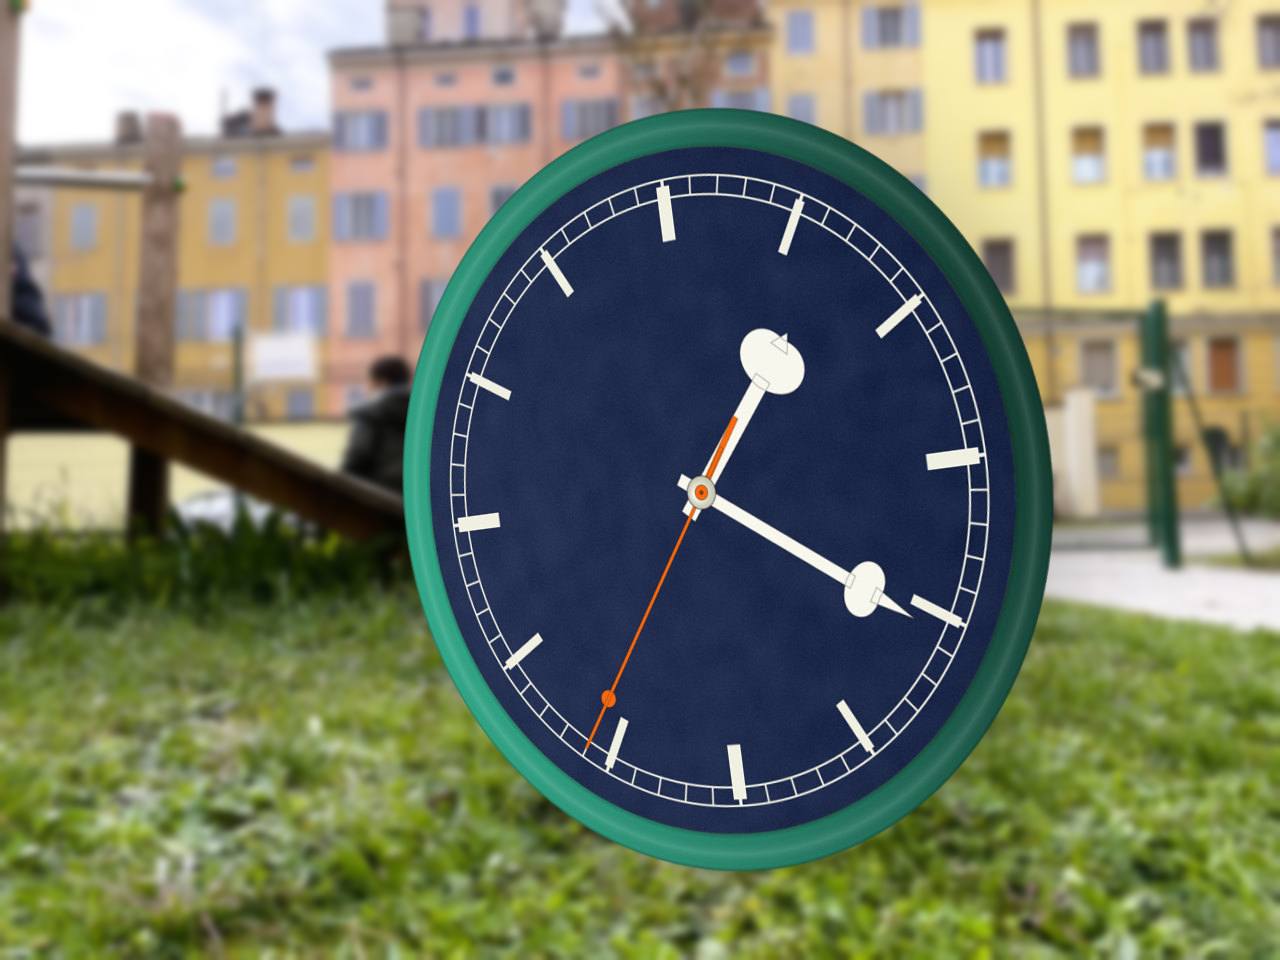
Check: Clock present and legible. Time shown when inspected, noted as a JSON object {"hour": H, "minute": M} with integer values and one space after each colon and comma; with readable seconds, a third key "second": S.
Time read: {"hour": 1, "minute": 20, "second": 36}
